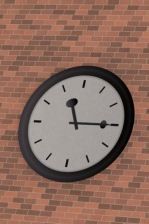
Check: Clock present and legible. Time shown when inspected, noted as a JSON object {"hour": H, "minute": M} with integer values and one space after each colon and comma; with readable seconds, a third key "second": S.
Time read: {"hour": 11, "minute": 15}
